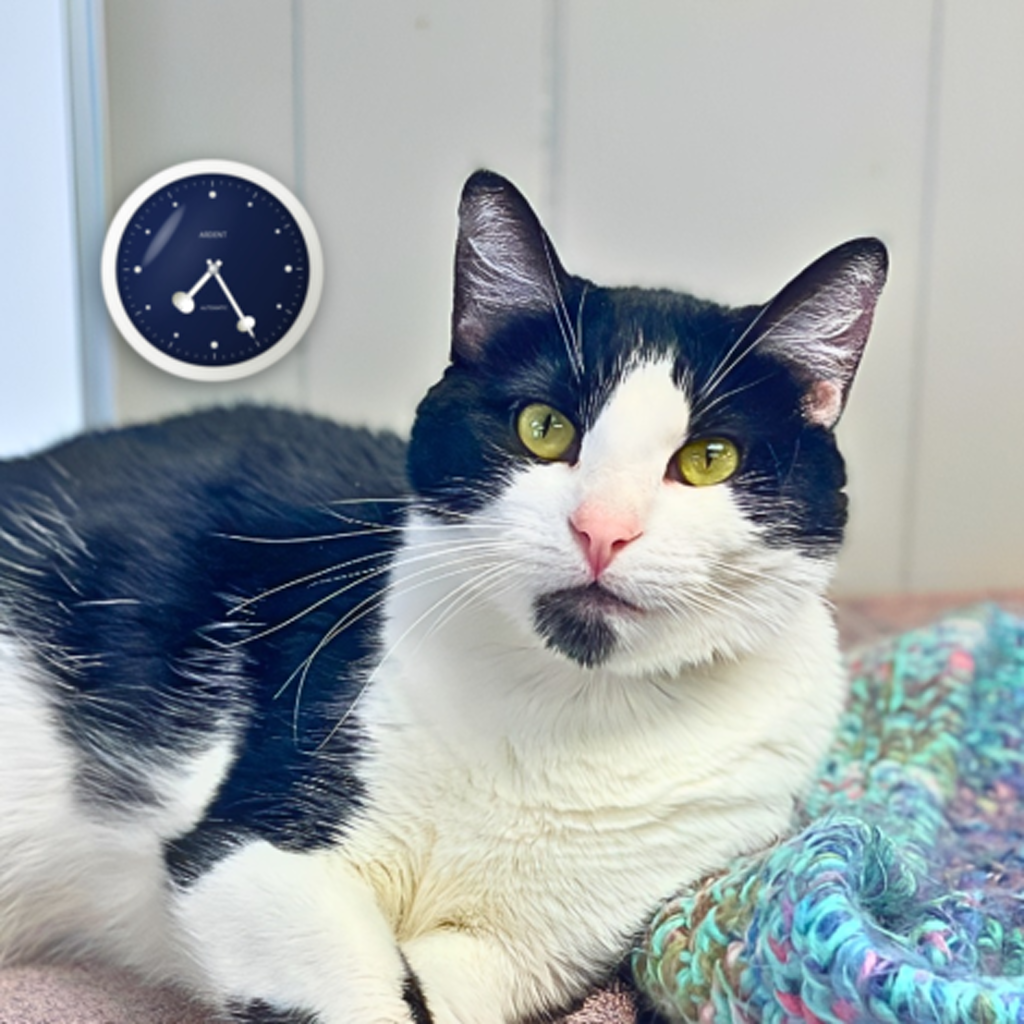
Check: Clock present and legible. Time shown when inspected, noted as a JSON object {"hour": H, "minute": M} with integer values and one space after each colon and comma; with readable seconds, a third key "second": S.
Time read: {"hour": 7, "minute": 25}
